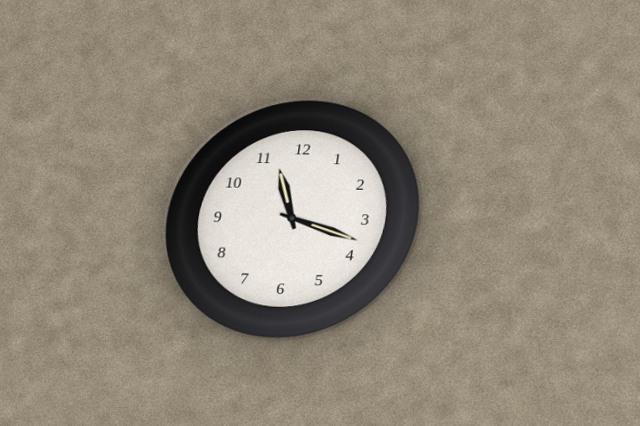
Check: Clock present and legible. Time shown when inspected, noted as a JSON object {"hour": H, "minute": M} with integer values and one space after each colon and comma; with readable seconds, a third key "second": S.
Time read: {"hour": 11, "minute": 18}
